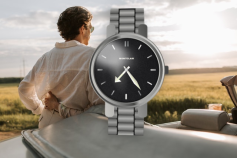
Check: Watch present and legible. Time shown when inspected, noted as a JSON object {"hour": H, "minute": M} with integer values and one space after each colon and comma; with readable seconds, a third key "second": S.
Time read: {"hour": 7, "minute": 24}
